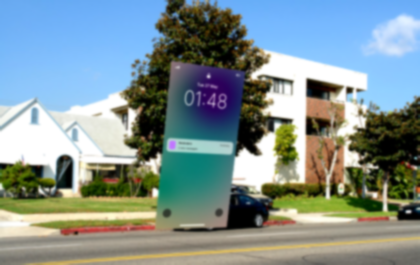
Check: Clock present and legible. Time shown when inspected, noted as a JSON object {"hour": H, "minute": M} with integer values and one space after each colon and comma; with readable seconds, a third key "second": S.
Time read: {"hour": 1, "minute": 48}
